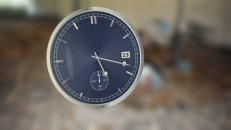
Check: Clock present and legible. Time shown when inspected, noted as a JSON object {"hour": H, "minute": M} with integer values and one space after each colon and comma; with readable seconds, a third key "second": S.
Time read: {"hour": 5, "minute": 18}
